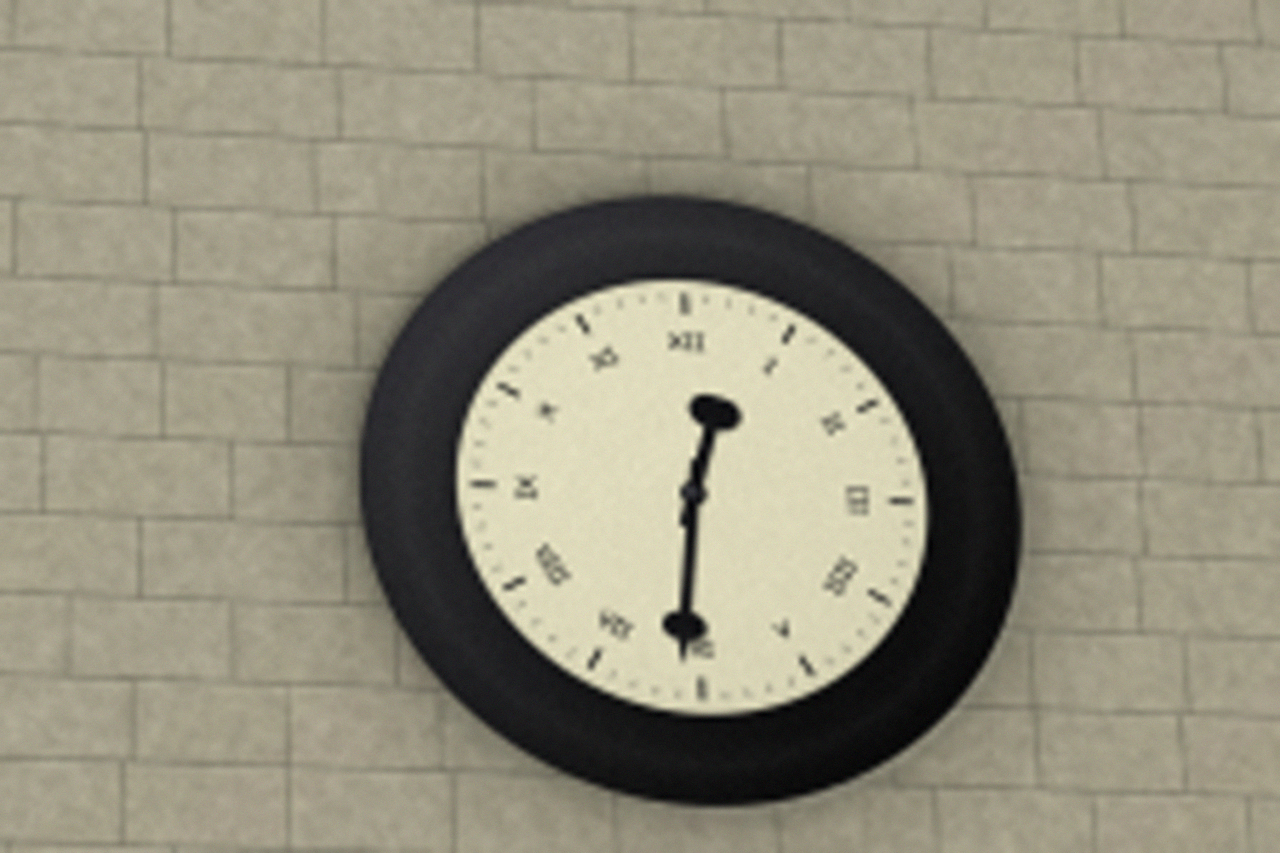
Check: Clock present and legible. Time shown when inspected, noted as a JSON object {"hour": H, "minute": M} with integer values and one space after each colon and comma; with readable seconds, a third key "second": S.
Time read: {"hour": 12, "minute": 31}
